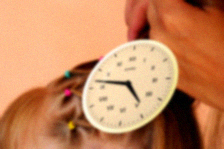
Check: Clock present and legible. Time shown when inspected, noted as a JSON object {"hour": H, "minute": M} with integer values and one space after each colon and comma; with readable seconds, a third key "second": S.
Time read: {"hour": 4, "minute": 47}
